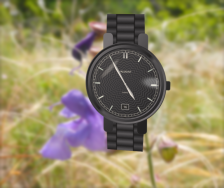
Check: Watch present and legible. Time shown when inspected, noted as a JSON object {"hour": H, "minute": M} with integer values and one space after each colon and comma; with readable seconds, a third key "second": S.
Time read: {"hour": 4, "minute": 55}
